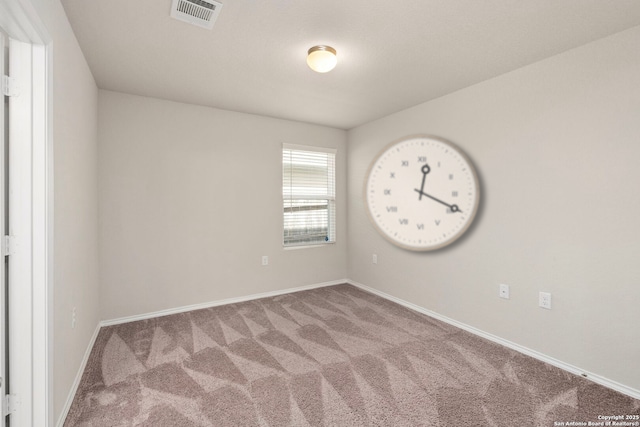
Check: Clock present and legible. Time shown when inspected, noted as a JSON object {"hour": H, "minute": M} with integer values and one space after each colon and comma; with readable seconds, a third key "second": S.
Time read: {"hour": 12, "minute": 19}
